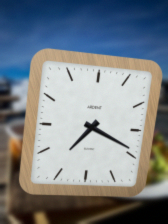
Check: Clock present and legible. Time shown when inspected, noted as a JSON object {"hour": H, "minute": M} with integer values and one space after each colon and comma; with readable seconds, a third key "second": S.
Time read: {"hour": 7, "minute": 19}
